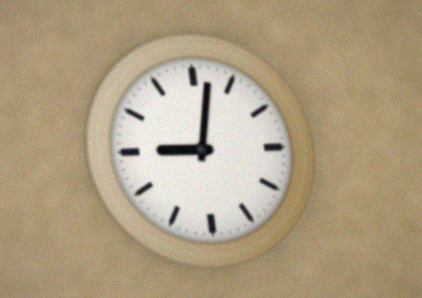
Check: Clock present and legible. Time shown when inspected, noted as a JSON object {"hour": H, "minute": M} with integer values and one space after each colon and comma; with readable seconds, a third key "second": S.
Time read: {"hour": 9, "minute": 2}
